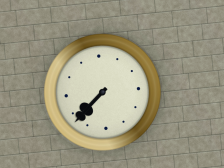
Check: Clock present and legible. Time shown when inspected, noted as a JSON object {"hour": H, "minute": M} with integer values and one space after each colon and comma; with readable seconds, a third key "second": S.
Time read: {"hour": 7, "minute": 38}
